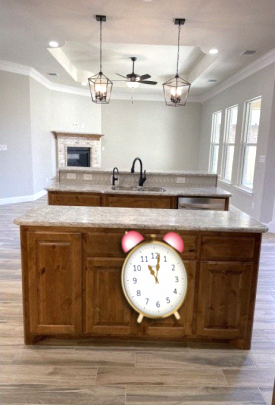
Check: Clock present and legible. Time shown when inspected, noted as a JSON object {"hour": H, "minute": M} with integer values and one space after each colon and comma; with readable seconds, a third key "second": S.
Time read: {"hour": 11, "minute": 2}
